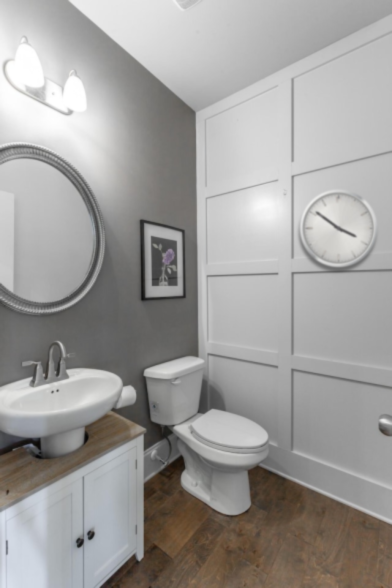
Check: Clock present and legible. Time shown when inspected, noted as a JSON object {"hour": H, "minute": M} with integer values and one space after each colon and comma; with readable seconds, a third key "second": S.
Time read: {"hour": 3, "minute": 51}
